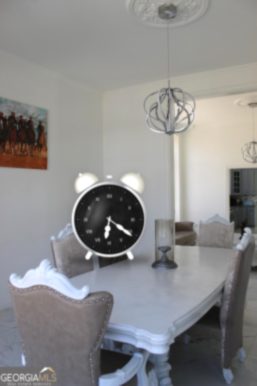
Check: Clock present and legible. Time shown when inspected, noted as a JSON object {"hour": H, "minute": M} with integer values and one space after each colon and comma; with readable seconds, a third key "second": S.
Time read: {"hour": 6, "minute": 21}
